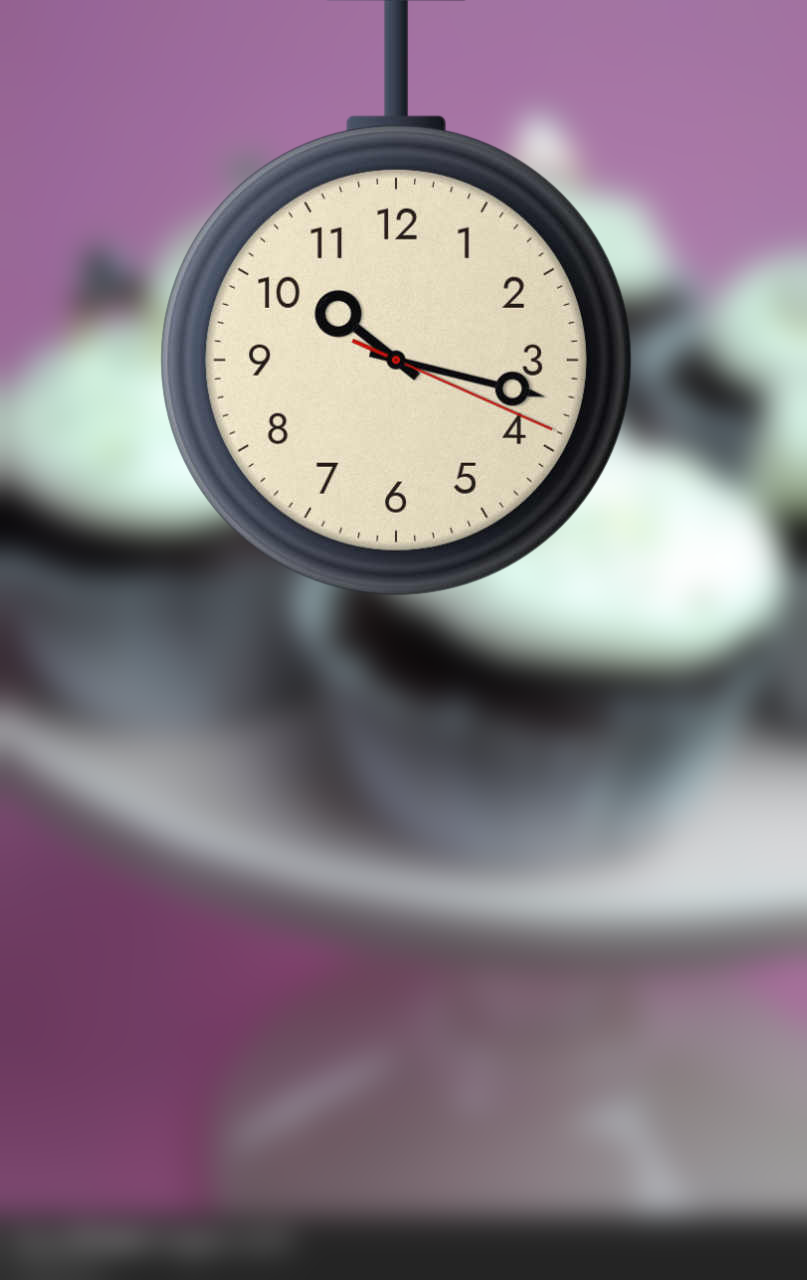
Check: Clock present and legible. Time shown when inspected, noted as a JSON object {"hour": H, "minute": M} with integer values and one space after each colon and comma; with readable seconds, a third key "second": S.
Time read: {"hour": 10, "minute": 17, "second": 19}
